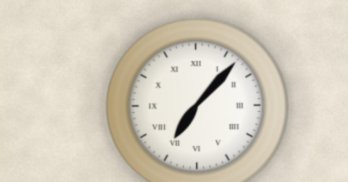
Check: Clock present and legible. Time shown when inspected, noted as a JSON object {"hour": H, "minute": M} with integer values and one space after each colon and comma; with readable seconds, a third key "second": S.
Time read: {"hour": 7, "minute": 7}
